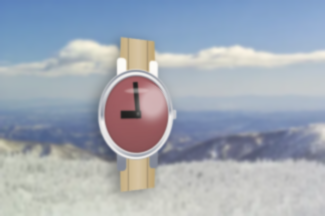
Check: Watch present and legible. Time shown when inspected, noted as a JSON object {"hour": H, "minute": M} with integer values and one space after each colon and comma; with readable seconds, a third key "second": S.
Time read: {"hour": 8, "minute": 59}
